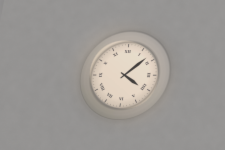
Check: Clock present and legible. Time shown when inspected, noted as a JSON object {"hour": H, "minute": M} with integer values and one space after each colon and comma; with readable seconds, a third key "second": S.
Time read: {"hour": 4, "minute": 8}
